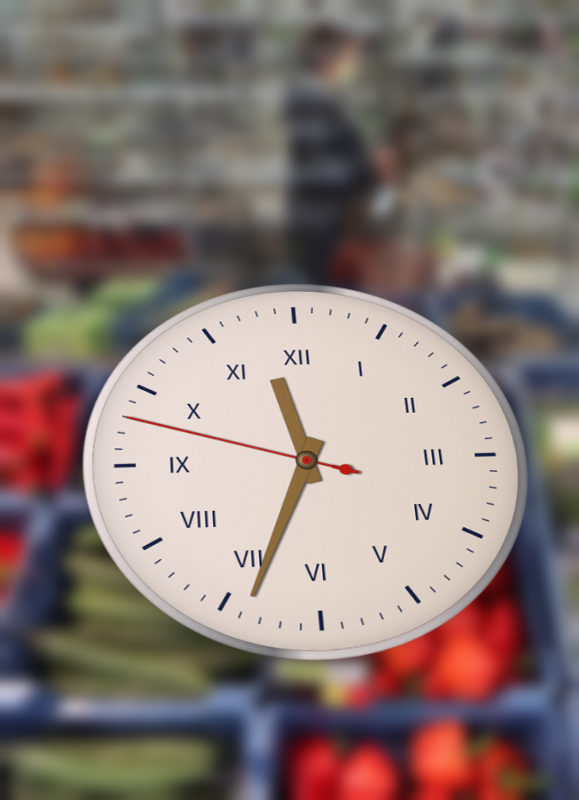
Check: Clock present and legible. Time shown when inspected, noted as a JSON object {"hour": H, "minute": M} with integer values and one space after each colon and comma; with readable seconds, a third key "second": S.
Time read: {"hour": 11, "minute": 33, "second": 48}
